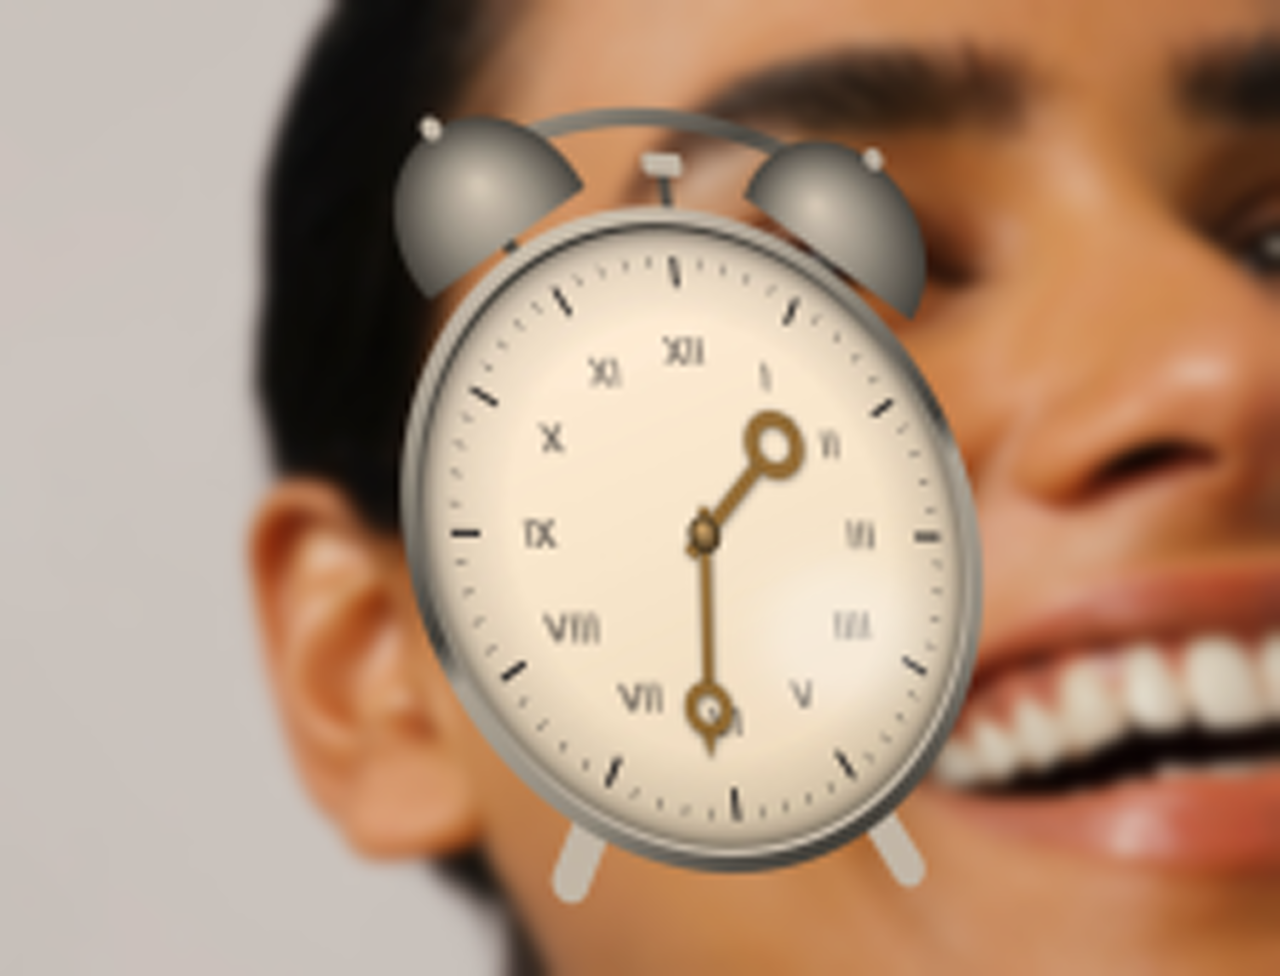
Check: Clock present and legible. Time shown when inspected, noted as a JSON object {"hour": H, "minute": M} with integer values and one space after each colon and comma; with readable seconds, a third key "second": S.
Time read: {"hour": 1, "minute": 31}
